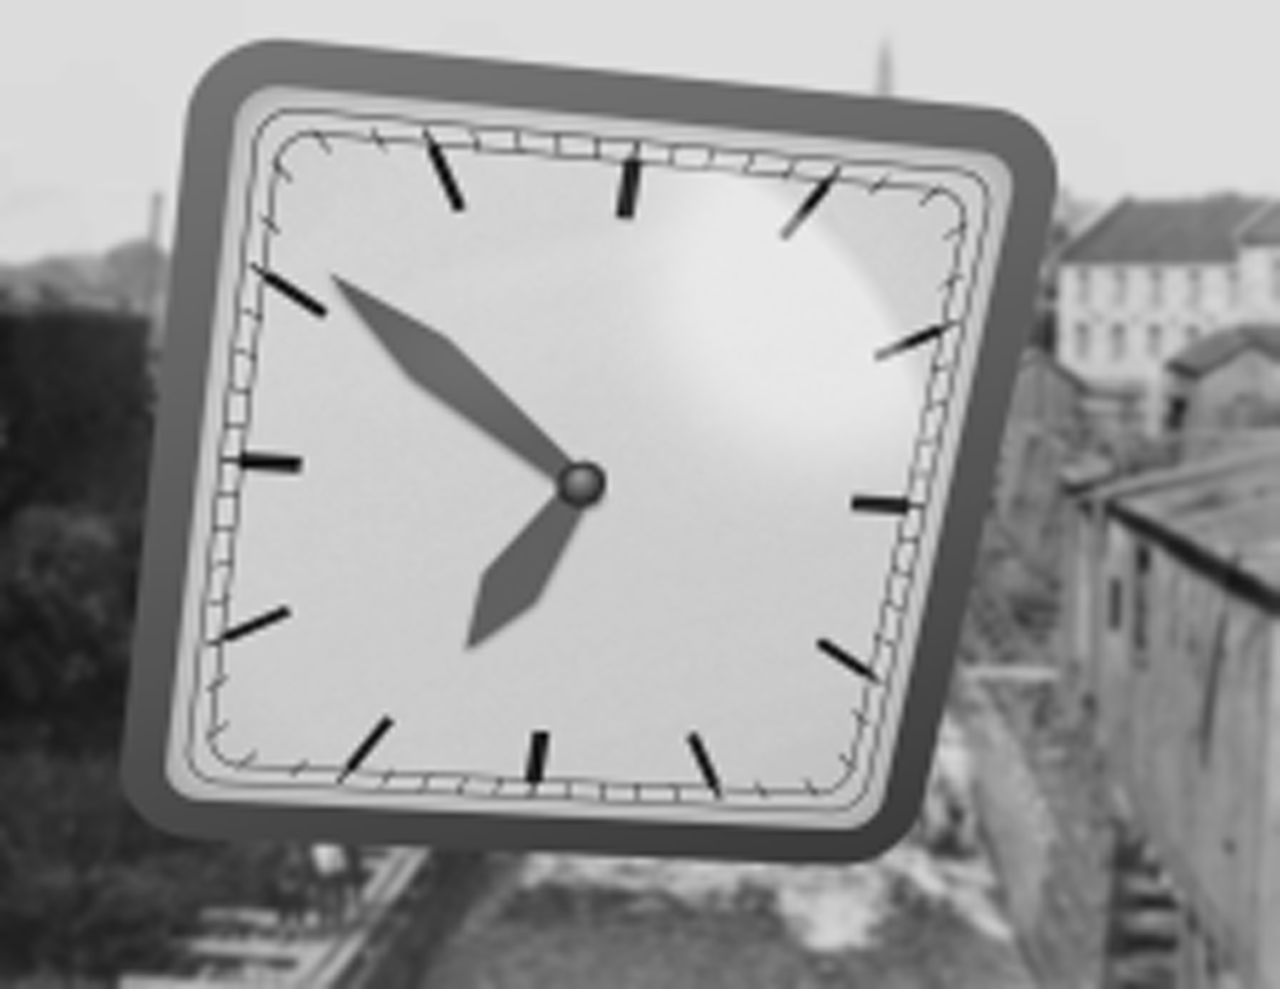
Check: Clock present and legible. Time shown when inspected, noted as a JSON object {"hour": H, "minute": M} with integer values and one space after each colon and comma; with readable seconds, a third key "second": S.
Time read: {"hour": 6, "minute": 51}
